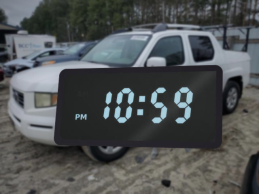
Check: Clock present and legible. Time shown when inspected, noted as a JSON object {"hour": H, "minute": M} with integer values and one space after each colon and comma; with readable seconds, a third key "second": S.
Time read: {"hour": 10, "minute": 59}
